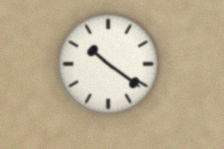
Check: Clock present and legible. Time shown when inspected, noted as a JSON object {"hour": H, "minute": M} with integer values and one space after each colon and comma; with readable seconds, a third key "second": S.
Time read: {"hour": 10, "minute": 21}
